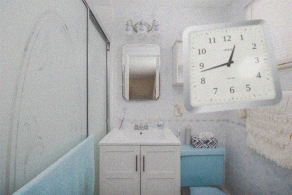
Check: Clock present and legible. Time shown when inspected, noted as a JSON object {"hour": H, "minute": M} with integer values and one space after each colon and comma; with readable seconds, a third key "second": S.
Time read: {"hour": 12, "minute": 43}
